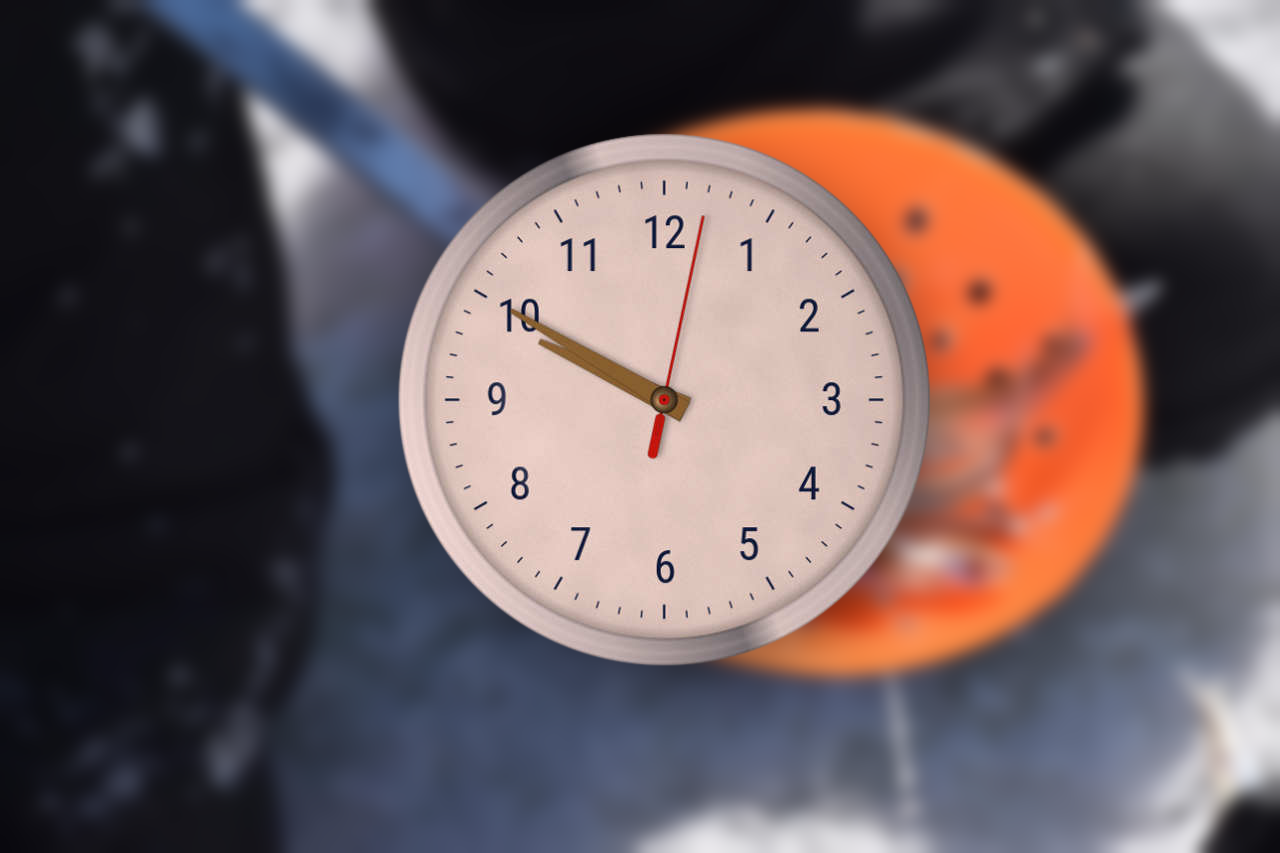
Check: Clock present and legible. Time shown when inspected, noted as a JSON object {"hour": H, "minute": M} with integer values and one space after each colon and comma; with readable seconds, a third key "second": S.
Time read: {"hour": 9, "minute": 50, "second": 2}
